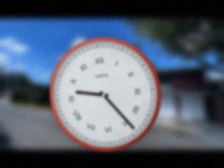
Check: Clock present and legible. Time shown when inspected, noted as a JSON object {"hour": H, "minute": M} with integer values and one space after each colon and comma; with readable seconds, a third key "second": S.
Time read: {"hour": 9, "minute": 24}
